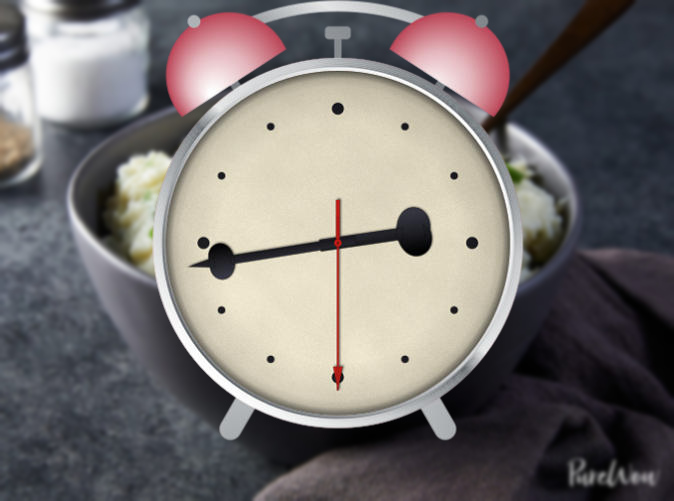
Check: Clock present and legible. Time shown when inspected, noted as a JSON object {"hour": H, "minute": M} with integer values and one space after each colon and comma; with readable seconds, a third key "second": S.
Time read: {"hour": 2, "minute": 43, "second": 30}
